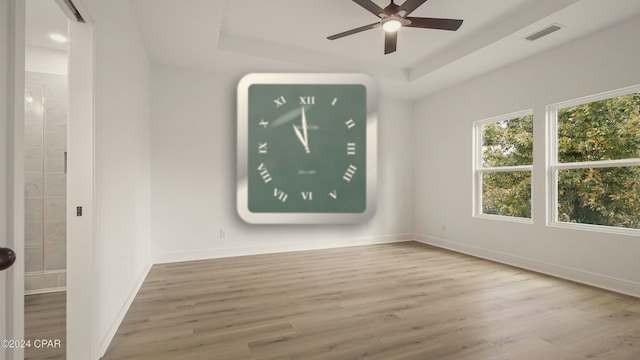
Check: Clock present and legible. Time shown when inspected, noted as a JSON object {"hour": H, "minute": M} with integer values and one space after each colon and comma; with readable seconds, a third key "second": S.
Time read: {"hour": 10, "minute": 59}
